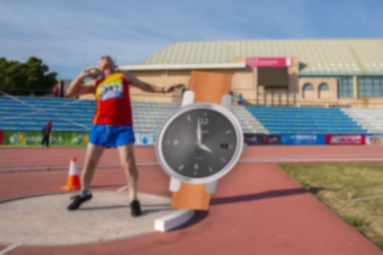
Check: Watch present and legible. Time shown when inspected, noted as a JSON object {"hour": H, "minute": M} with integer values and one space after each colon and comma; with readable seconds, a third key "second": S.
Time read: {"hour": 3, "minute": 58}
